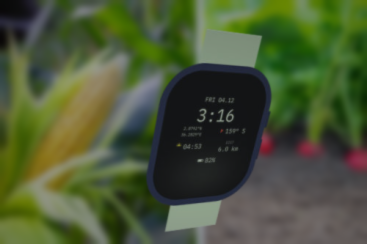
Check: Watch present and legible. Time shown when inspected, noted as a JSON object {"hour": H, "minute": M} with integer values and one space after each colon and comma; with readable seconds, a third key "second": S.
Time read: {"hour": 3, "minute": 16}
